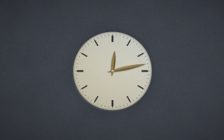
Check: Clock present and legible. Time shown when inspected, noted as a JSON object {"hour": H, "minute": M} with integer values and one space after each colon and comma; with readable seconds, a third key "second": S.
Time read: {"hour": 12, "minute": 13}
